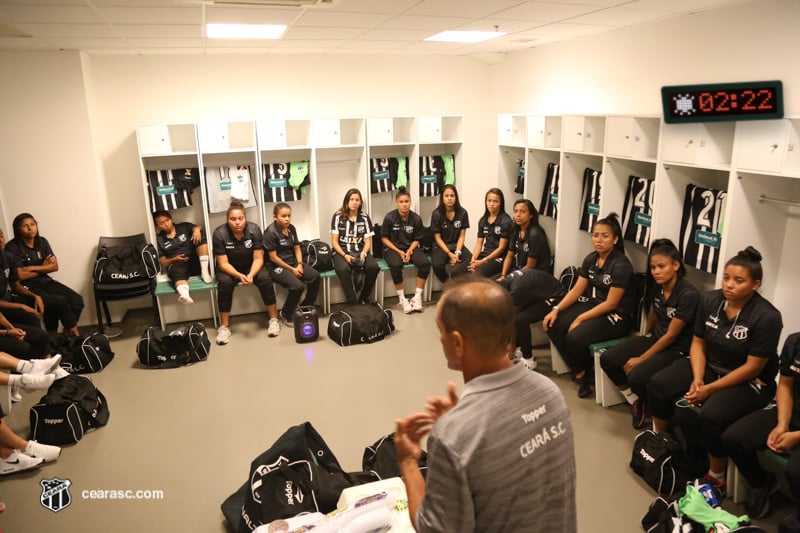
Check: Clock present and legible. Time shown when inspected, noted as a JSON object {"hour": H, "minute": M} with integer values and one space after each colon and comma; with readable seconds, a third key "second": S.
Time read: {"hour": 2, "minute": 22}
